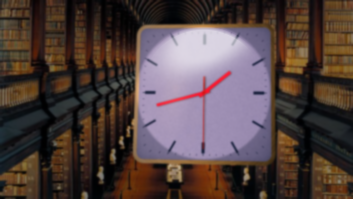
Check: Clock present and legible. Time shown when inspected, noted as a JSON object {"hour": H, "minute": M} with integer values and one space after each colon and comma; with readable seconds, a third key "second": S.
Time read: {"hour": 1, "minute": 42, "second": 30}
